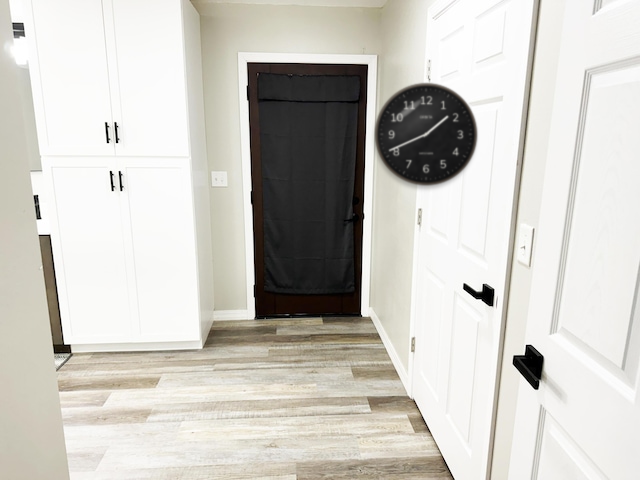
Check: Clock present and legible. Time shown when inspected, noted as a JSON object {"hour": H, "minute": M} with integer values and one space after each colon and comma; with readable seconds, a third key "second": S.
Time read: {"hour": 1, "minute": 41}
